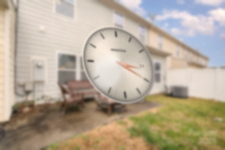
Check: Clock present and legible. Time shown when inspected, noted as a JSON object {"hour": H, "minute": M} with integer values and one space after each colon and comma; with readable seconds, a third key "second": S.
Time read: {"hour": 3, "minute": 20}
